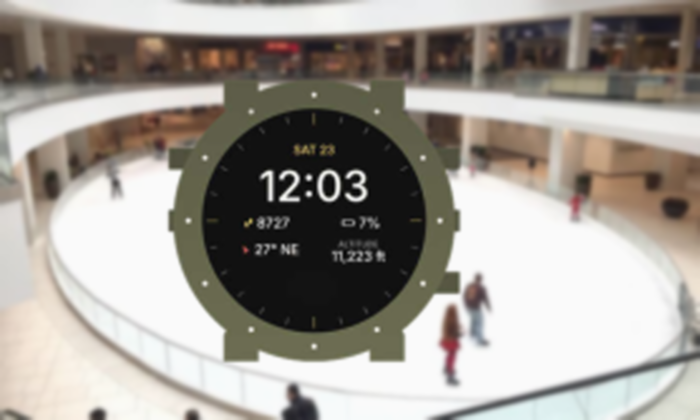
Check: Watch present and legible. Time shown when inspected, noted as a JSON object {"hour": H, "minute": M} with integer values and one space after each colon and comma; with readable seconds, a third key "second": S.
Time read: {"hour": 12, "minute": 3}
